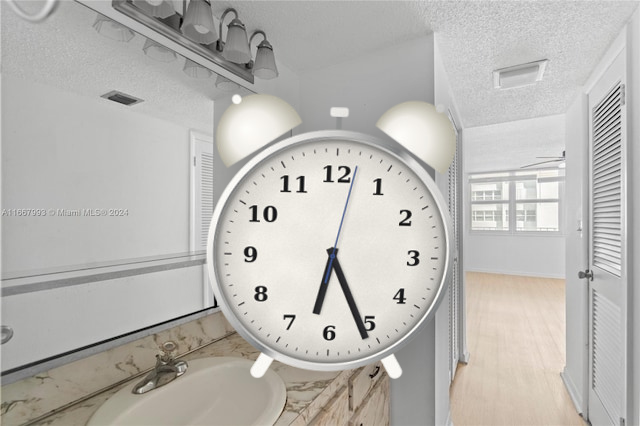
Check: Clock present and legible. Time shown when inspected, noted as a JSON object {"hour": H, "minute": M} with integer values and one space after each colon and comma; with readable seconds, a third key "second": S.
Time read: {"hour": 6, "minute": 26, "second": 2}
